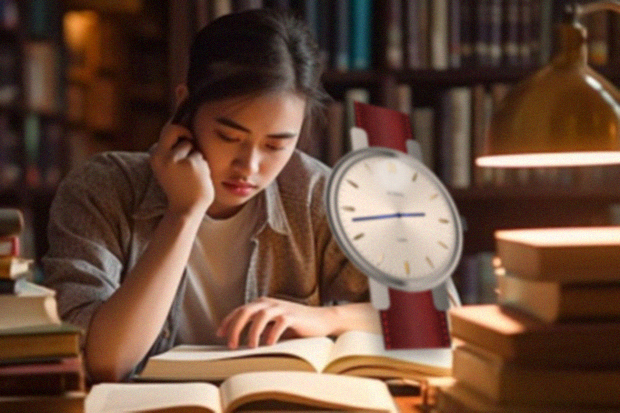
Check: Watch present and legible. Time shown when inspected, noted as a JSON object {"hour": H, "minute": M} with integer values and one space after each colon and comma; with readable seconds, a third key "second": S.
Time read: {"hour": 2, "minute": 43}
